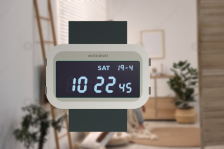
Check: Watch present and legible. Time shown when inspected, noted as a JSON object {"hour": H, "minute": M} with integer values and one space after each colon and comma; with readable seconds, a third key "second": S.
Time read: {"hour": 10, "minute": 22, "second": 45}
